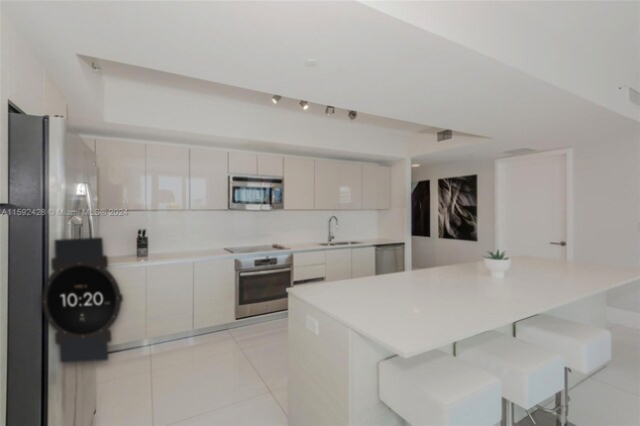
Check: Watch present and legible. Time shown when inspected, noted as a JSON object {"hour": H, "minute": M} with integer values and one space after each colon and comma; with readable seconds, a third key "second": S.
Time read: {"hour": 10, "minute": 20}
